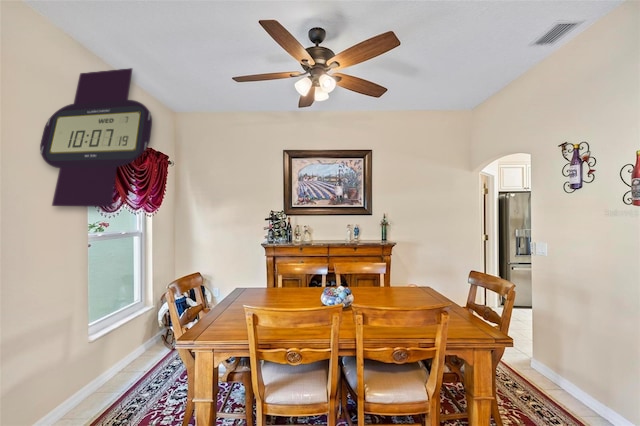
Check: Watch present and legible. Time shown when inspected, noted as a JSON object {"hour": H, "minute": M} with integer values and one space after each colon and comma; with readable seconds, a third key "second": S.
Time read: {"hour": 10, "minute": 7, "second": 19}
